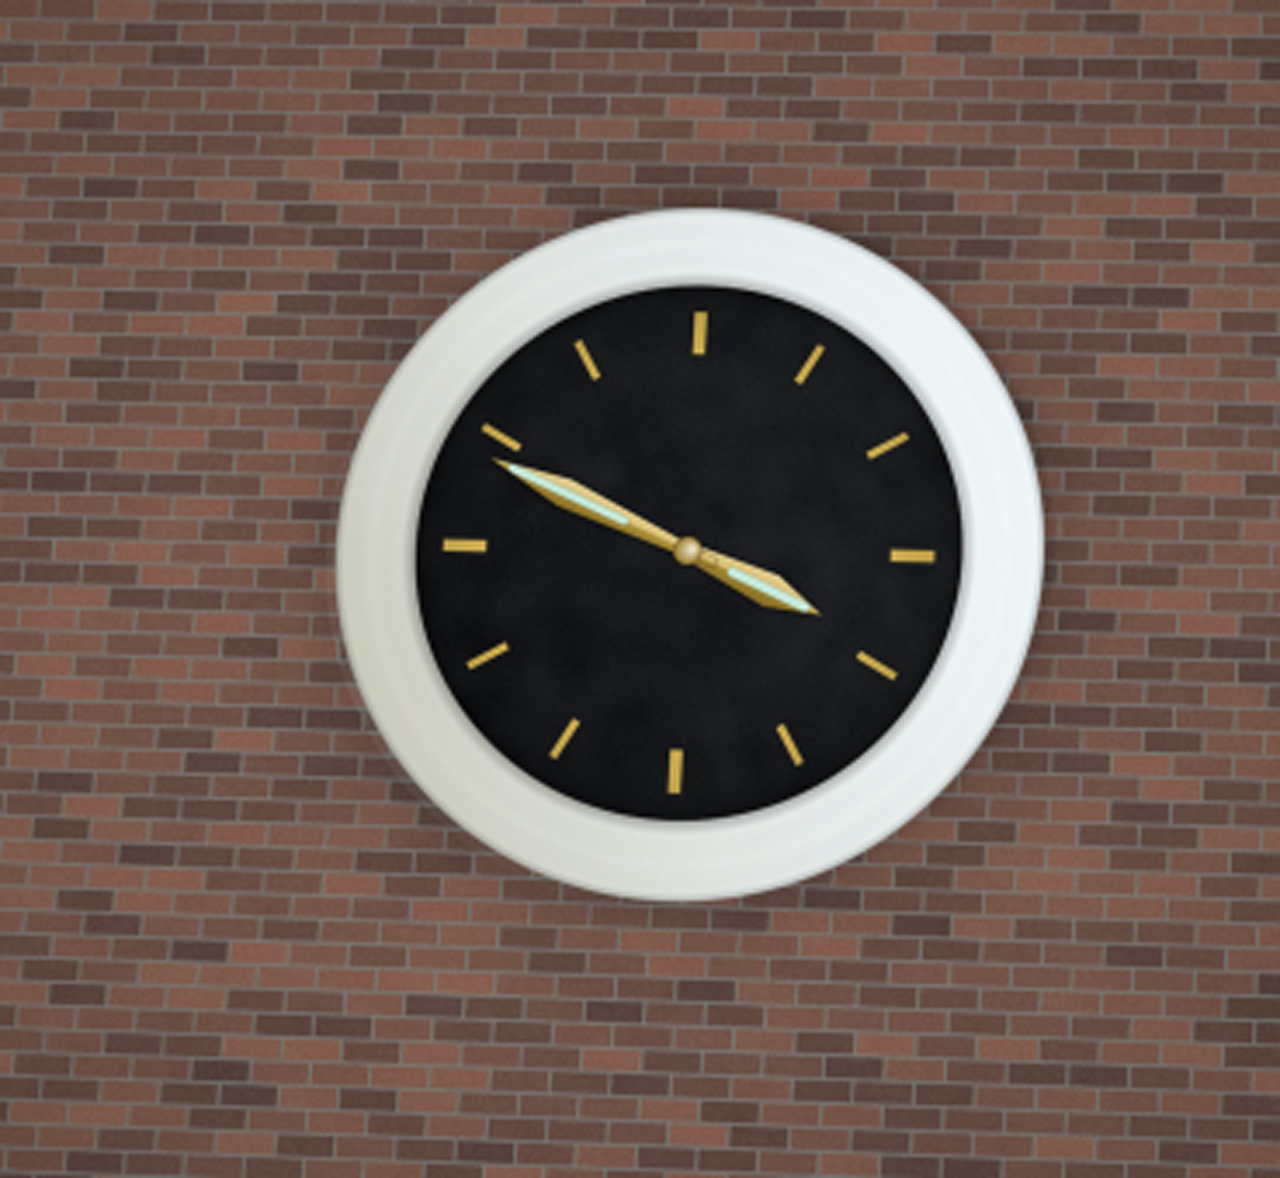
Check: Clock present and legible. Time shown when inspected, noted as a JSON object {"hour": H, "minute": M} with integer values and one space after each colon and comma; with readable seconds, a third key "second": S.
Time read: {"hour": 3, "minute": 49}
